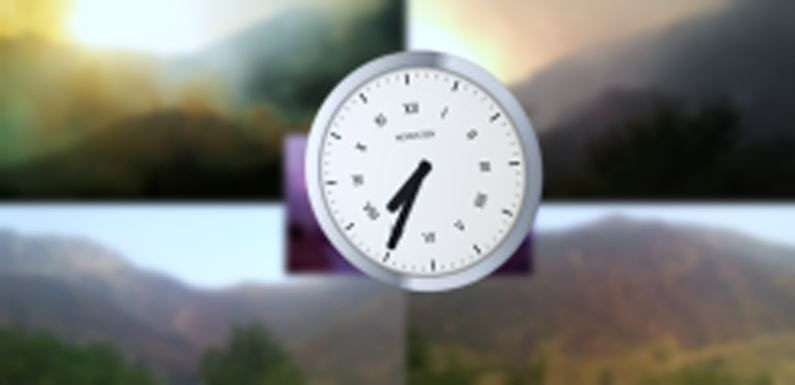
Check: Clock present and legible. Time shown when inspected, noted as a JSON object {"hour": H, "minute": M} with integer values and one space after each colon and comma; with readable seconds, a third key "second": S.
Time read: {"hour": 7, "minute": 35}
